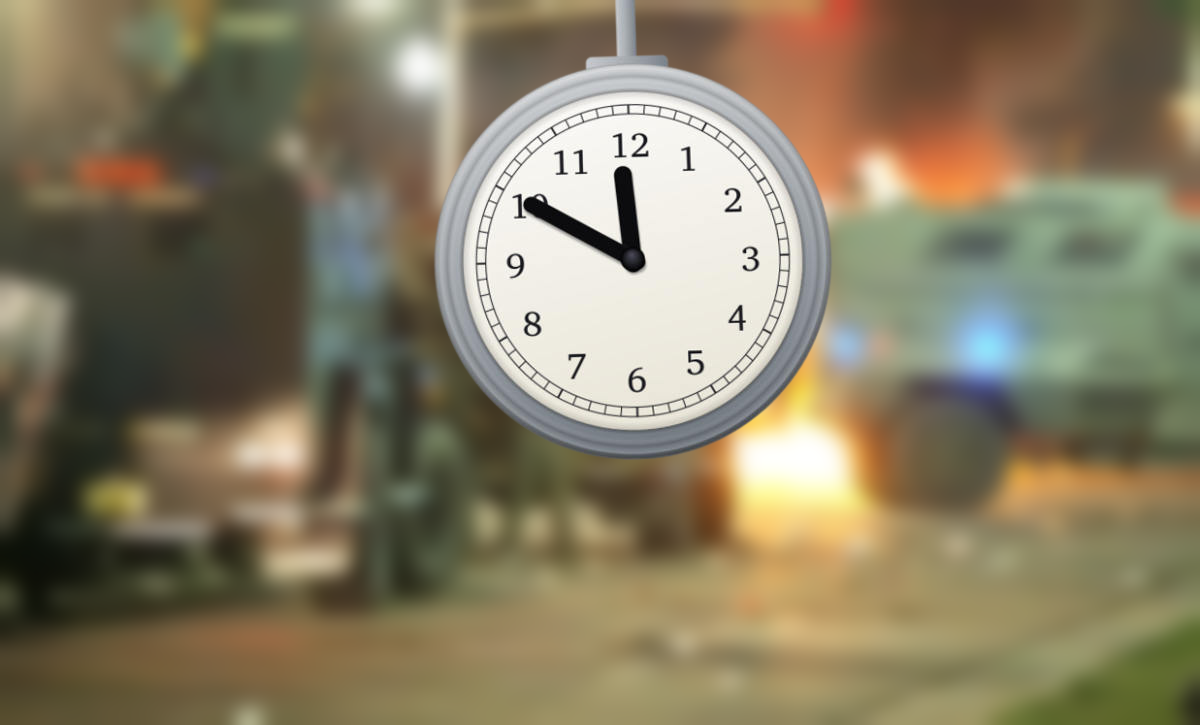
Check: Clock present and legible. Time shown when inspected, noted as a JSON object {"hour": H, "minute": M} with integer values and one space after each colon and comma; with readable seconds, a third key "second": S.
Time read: {"hour": 11, "minute": 50}
